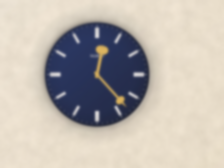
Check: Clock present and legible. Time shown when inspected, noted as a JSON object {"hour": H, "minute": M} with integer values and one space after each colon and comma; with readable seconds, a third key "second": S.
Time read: {"hour": 12, "minute": 23}
